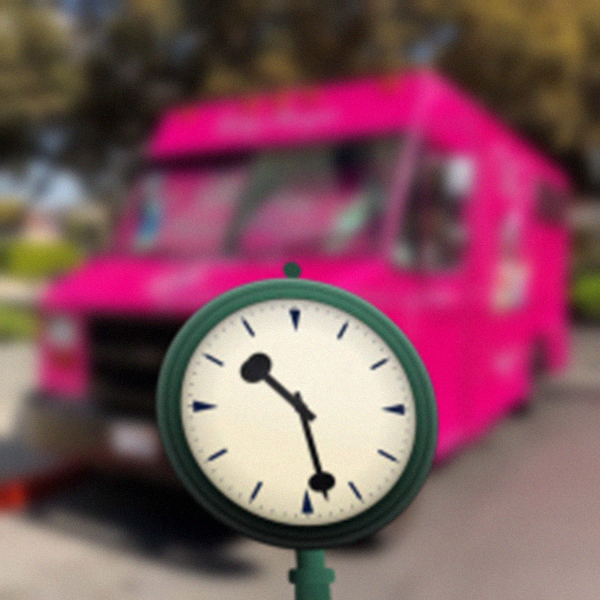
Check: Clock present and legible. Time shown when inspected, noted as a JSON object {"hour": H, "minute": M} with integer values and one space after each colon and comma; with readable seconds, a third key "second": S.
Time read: {"hour": 10, "minute": 28}
